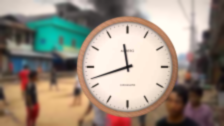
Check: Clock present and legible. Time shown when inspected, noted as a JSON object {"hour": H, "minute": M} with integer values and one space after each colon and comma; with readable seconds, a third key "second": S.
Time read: {"hour": 11, "minute": 42}
